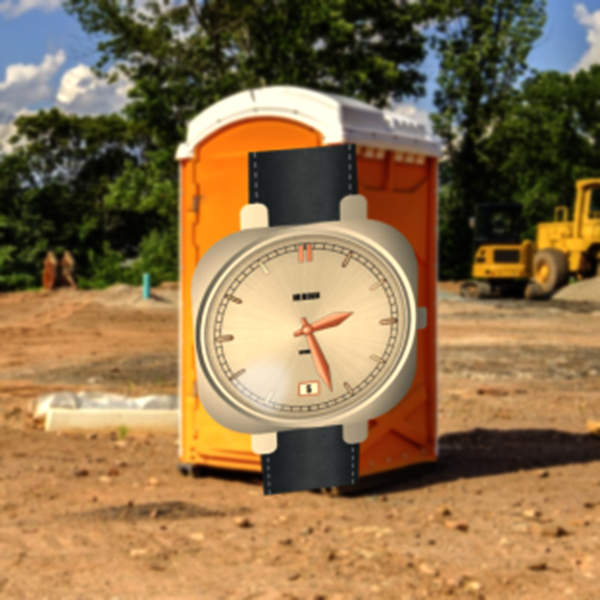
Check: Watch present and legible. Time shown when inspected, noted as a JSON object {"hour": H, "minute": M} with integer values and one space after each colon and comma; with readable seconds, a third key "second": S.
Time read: {"hour": 2, "minute": 27}
